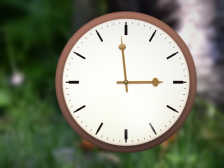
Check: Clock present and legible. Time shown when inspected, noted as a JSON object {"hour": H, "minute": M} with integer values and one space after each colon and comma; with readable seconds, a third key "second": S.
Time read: {"hour": 2, "minute": 59}
